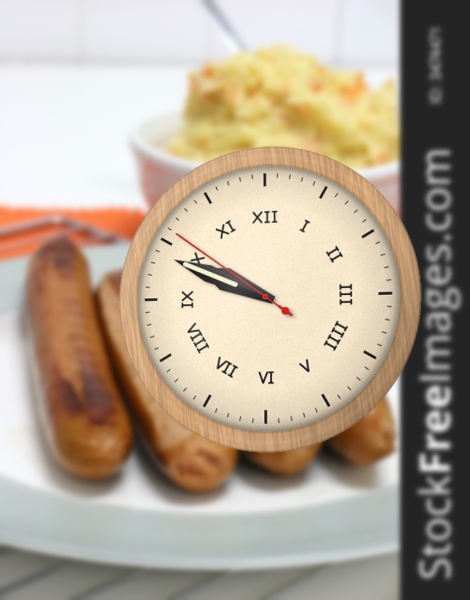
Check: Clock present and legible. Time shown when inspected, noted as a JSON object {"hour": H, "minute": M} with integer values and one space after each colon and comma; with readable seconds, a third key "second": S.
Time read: {"hour": 9, "minute": 48, "second": 51}
